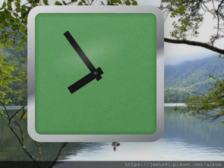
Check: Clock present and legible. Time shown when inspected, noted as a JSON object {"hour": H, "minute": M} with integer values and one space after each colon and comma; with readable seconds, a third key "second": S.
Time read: {"hour": 7, "minute": 54}
